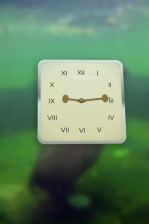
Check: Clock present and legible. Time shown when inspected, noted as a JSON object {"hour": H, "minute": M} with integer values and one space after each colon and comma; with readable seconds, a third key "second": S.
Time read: {"hour": 9, "minute": 14}
